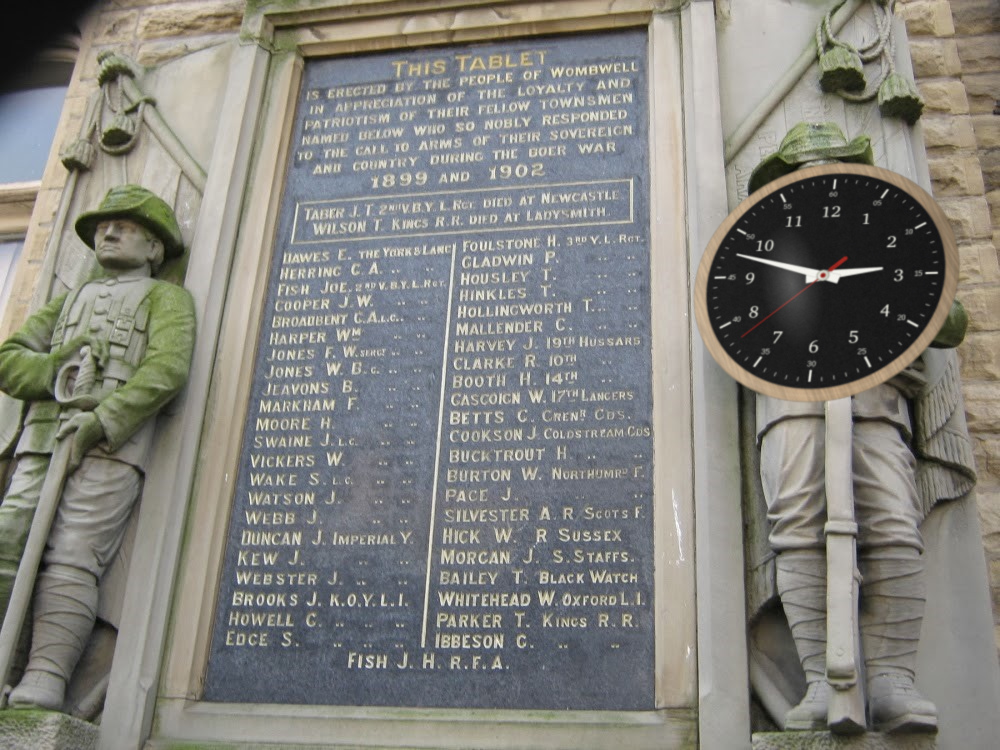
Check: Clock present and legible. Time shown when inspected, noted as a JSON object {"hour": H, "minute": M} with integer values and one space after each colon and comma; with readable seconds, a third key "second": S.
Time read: {"hour": 2, "minute": 47, "second": 38}
